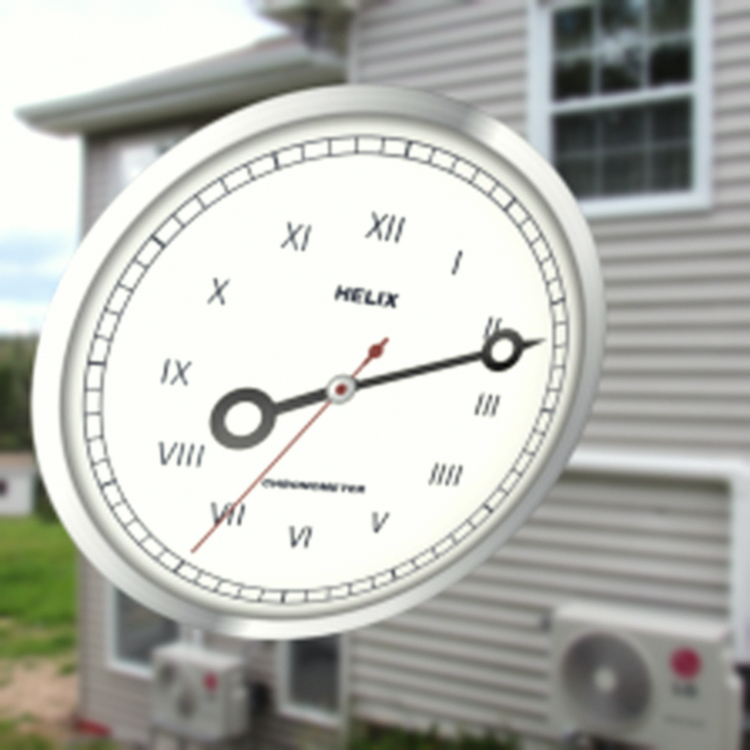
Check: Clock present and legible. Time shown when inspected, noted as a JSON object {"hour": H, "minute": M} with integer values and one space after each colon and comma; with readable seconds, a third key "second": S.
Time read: {"hour": 8, "minute": 11, "second": 35}
